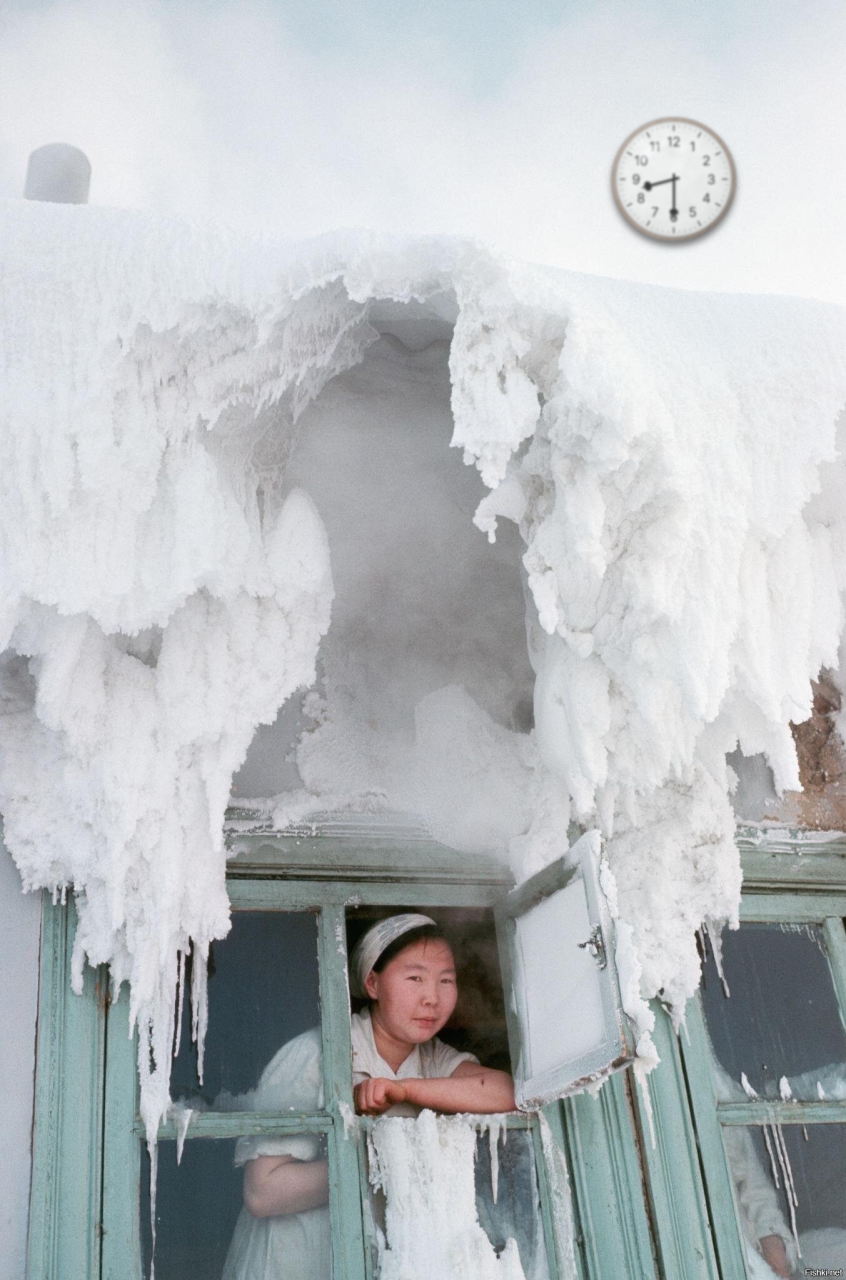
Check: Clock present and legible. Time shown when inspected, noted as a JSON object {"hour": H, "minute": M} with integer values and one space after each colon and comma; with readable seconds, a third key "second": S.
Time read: {"hour": 8, "minute": 30}
